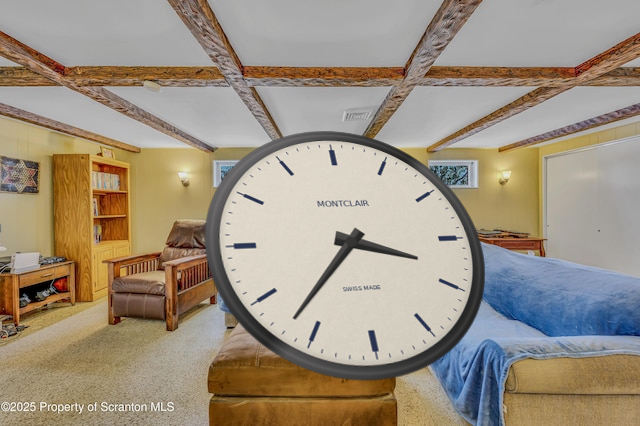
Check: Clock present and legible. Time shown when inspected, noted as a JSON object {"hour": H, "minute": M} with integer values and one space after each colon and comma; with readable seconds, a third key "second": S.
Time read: {"hour": 3, "minute": 37}
